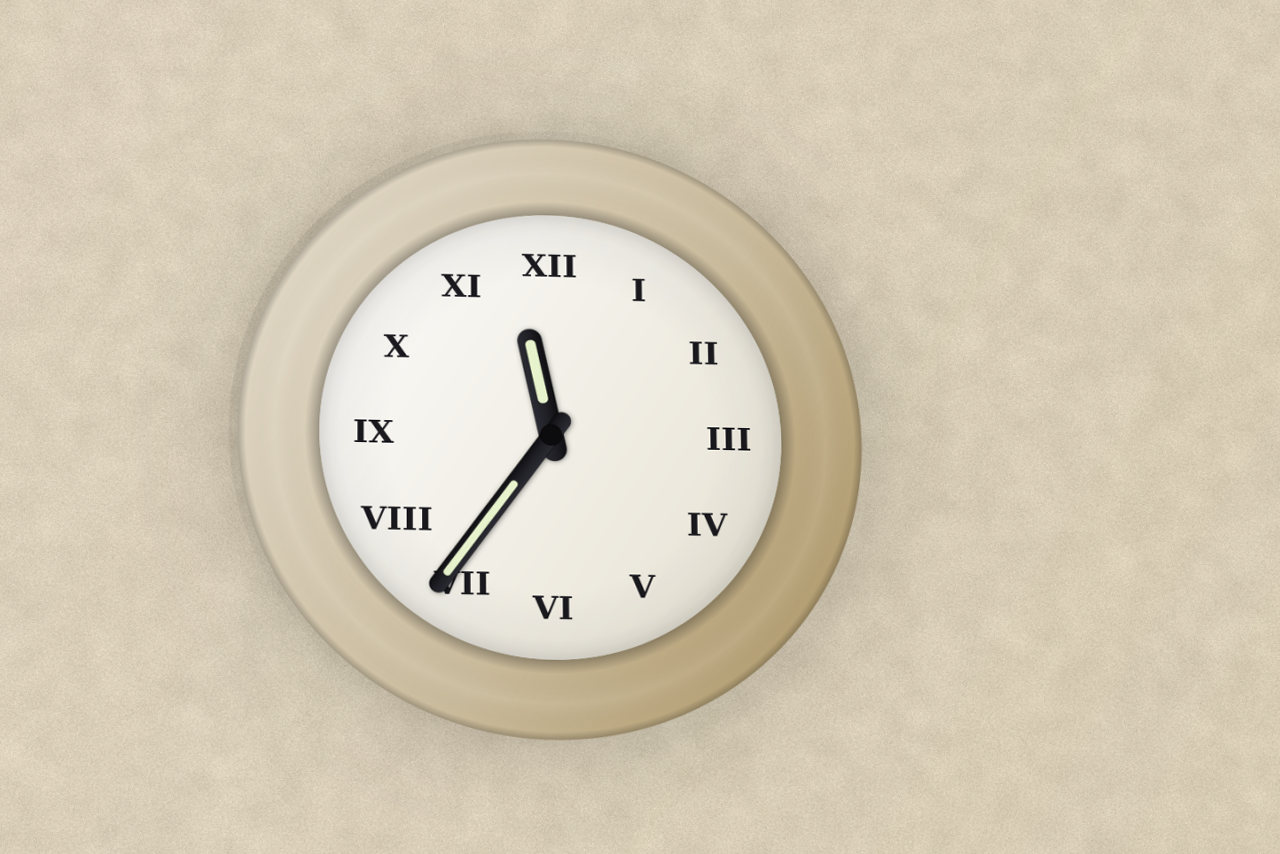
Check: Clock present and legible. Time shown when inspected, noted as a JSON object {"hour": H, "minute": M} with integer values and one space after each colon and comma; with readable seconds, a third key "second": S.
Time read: {"hour": 11, "minute": 36}
